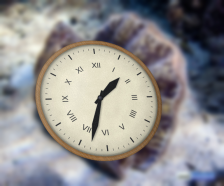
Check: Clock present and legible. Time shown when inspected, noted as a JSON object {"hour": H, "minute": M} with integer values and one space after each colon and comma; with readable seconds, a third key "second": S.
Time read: {"hour": 1, "minute": 33}
